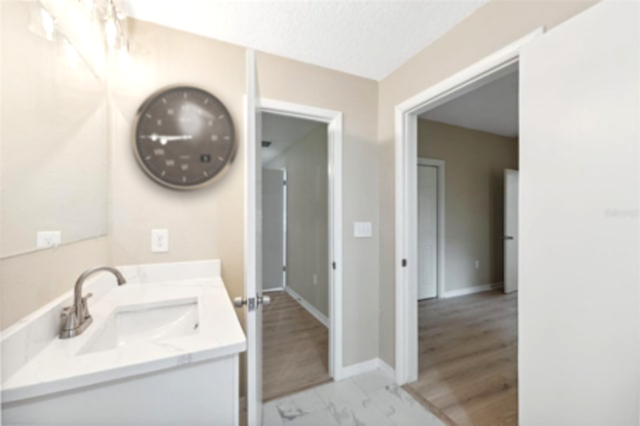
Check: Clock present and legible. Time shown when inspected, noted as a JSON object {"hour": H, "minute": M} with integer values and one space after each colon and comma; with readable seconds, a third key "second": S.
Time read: {"hour": 8, "minute": 45}
